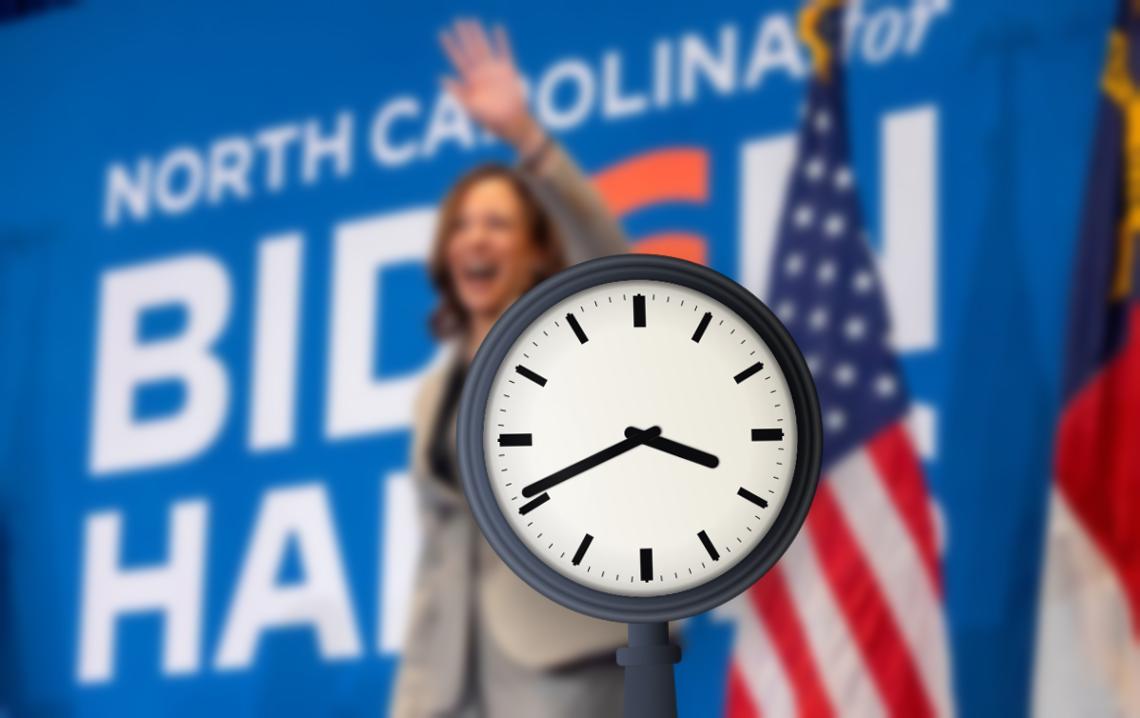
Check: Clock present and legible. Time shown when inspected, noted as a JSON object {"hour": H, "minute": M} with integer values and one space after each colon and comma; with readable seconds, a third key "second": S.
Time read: {"hour": 3, "minute": 41}
